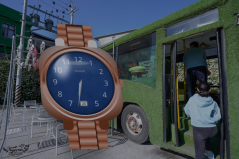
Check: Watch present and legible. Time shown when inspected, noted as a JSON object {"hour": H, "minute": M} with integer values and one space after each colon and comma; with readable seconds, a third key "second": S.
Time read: {"hour": 6, "minute": 32}
